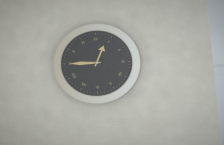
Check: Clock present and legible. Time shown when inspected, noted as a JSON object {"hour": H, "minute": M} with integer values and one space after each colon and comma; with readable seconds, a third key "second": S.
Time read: {"hour": 12, "minute": 45}
